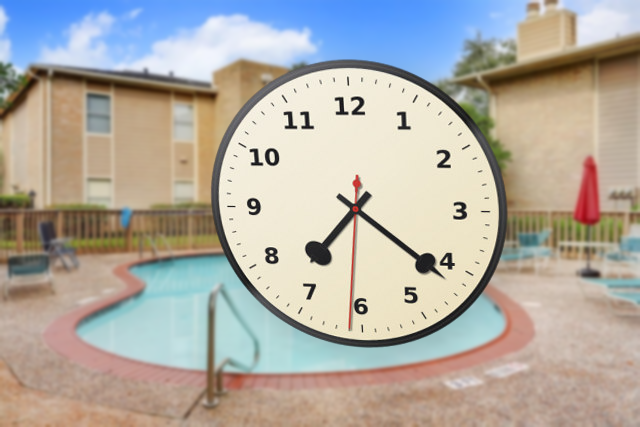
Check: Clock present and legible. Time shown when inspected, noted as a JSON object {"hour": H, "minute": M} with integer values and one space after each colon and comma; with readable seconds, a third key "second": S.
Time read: {"hour": 7, "minute": 21, "second": 31}
